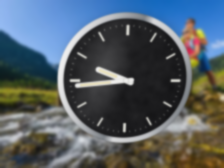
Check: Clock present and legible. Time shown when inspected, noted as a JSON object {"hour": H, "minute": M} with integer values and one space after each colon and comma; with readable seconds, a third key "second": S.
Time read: {"hour": 9, "minute": 44}
